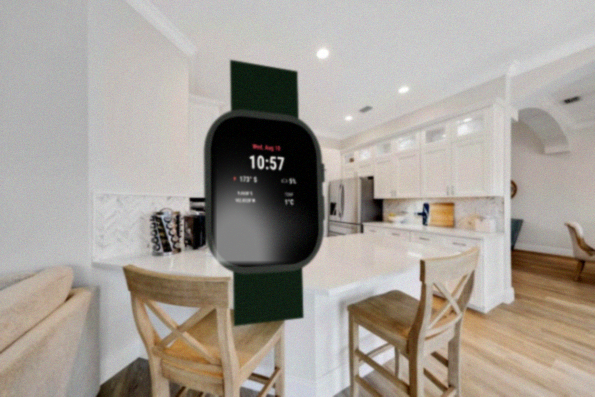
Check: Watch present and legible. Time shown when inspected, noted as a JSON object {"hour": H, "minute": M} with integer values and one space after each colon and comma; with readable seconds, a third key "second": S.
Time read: {"hour": 10, "minute": 57}
